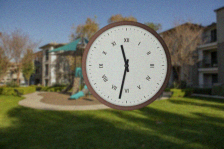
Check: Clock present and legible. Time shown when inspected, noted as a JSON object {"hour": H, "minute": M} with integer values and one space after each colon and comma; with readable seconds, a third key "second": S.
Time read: {"hour": 11, "minute": 32}
